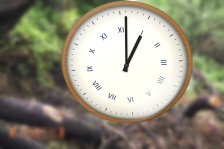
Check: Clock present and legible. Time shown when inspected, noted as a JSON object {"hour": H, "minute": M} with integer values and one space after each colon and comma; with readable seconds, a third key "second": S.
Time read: {"hour": 1, "minute": 1}
